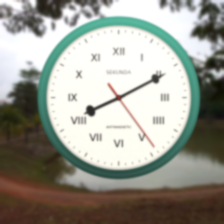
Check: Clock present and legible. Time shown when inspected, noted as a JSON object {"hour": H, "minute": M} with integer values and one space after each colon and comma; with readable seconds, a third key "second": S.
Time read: {"hour": 8, "minute": 10, "second": 24}
